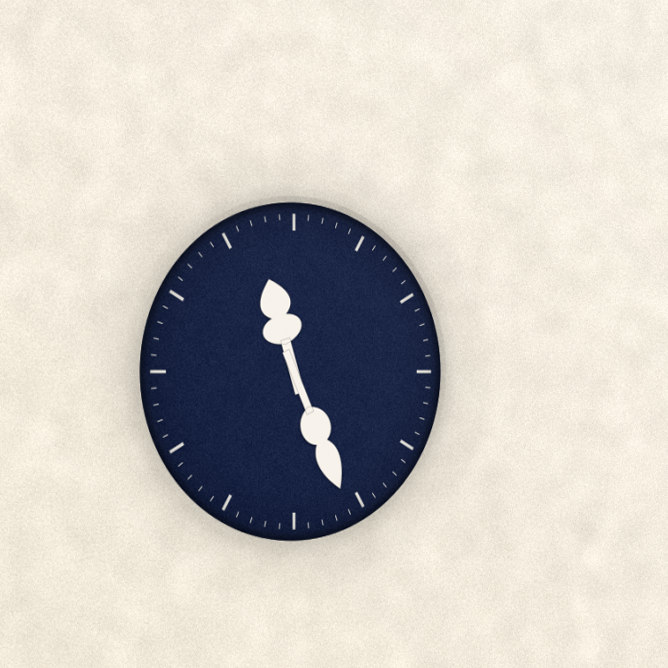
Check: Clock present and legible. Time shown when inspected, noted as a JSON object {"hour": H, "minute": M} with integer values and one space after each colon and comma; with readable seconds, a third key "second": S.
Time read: {"hour": 11, "minute": 26}
